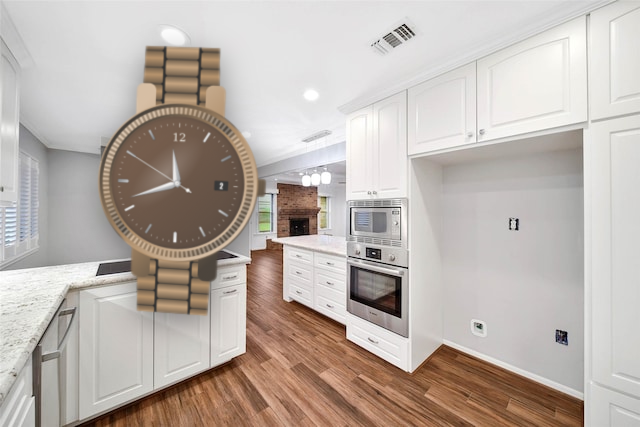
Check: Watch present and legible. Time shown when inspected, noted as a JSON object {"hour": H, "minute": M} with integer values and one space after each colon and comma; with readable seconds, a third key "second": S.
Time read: {"hour": 11, "minute": 41, "second": 50}
